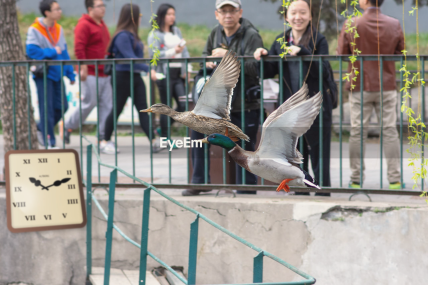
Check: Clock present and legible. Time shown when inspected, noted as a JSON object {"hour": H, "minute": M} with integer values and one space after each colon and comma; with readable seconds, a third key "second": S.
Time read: {"hour": 10, "minute": 12}
